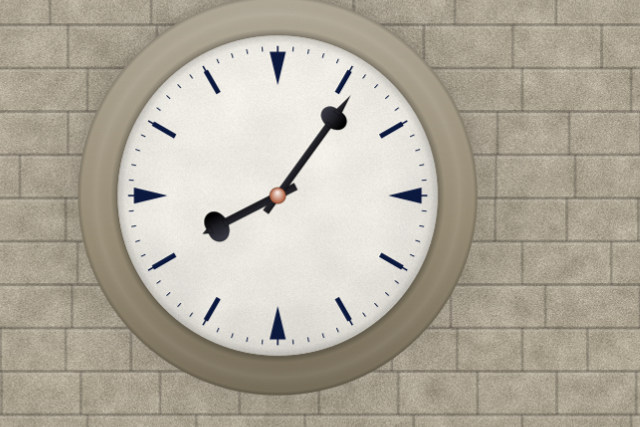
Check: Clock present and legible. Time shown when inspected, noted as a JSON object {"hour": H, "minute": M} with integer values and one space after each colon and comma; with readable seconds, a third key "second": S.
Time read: {"hour": 8, "minute": 6}
